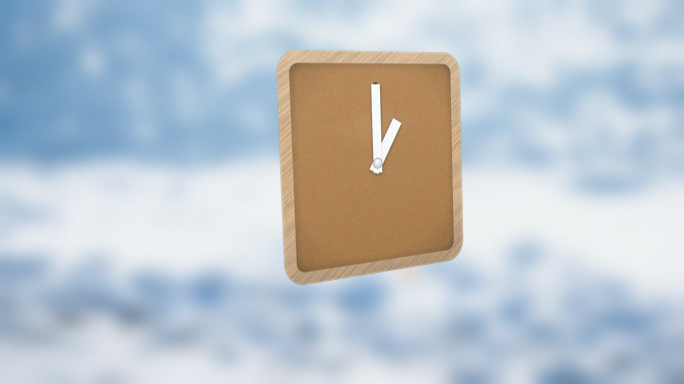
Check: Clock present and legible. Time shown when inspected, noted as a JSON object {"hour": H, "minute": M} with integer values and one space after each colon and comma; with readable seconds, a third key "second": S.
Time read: {"hour": 1, "minute": 0}
